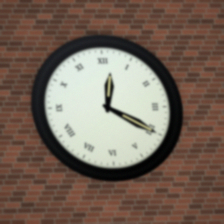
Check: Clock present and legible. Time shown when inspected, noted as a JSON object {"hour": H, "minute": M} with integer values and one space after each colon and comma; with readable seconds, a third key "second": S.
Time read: {"hour": 12, "minute": 20}
